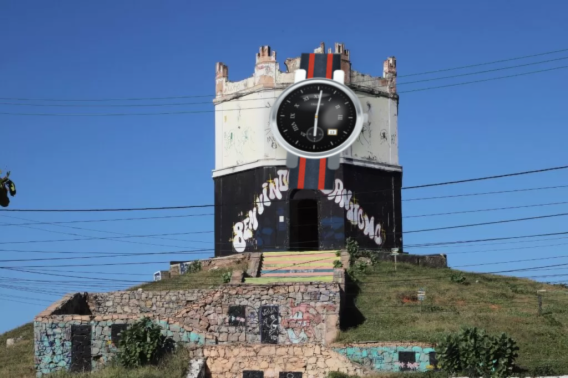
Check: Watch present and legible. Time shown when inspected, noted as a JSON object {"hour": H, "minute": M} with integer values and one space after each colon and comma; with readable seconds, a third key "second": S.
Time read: {"hour": 6, "minute": 1}
